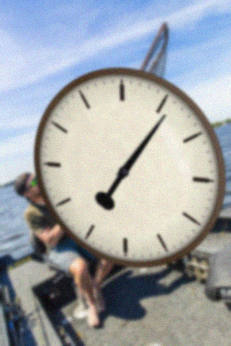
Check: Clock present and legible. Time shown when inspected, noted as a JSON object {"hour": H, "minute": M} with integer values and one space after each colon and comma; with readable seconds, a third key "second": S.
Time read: {"hour": 7, "minute": 6}
